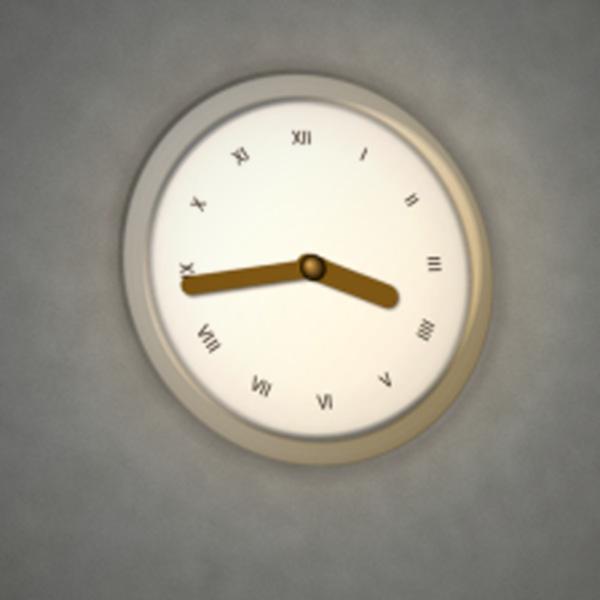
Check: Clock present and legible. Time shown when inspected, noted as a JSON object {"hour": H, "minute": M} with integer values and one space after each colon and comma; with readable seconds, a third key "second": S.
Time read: {"hour": 3, "minute": 44}
